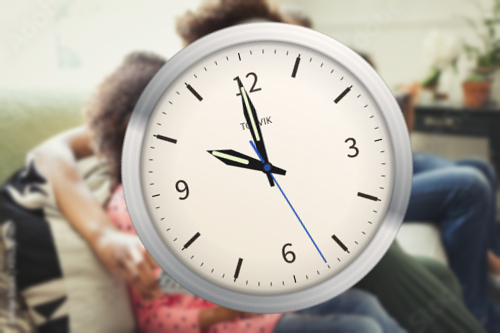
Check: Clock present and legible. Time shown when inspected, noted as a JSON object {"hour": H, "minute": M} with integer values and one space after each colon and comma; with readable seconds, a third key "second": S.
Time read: {"hour": 9, "minute": 59, "second": 27}
